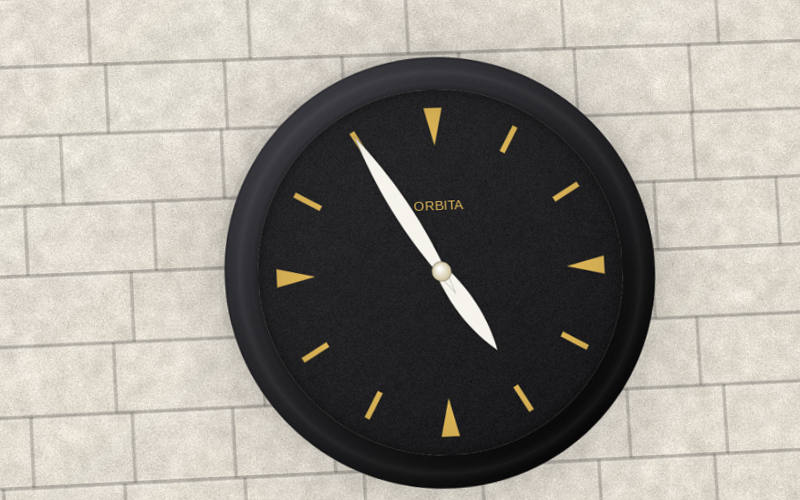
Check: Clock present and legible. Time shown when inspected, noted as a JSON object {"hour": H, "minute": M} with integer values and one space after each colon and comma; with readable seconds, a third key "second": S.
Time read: {"hour": 4, "minute": 55}
